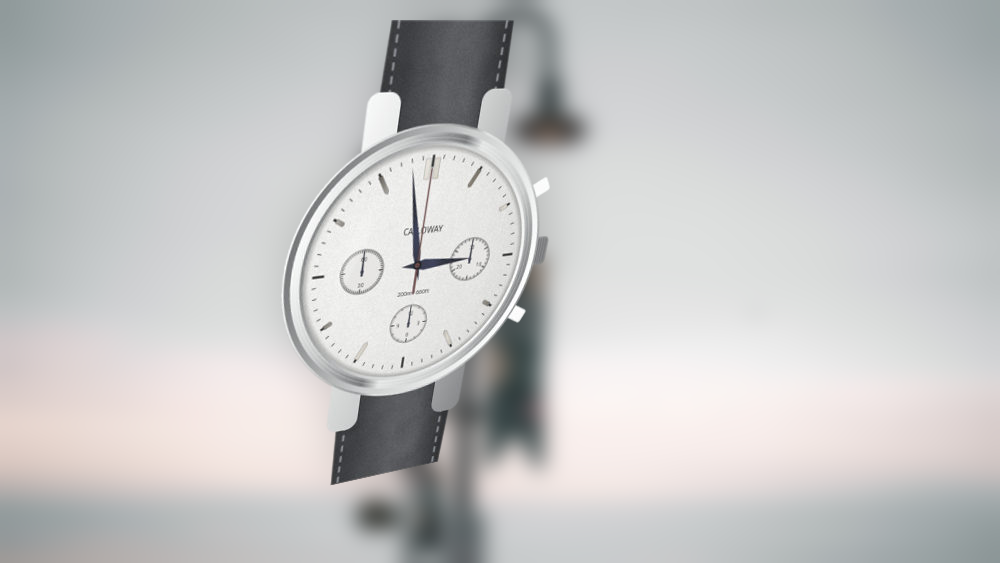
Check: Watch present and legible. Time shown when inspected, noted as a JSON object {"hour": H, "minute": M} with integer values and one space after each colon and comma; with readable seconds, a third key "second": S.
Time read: {"hour": 2, "minute": 58}
